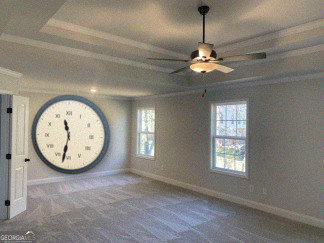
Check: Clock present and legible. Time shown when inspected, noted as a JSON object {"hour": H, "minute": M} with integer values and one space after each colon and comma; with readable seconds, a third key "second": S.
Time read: {"hour": 11, "minute": 32}
